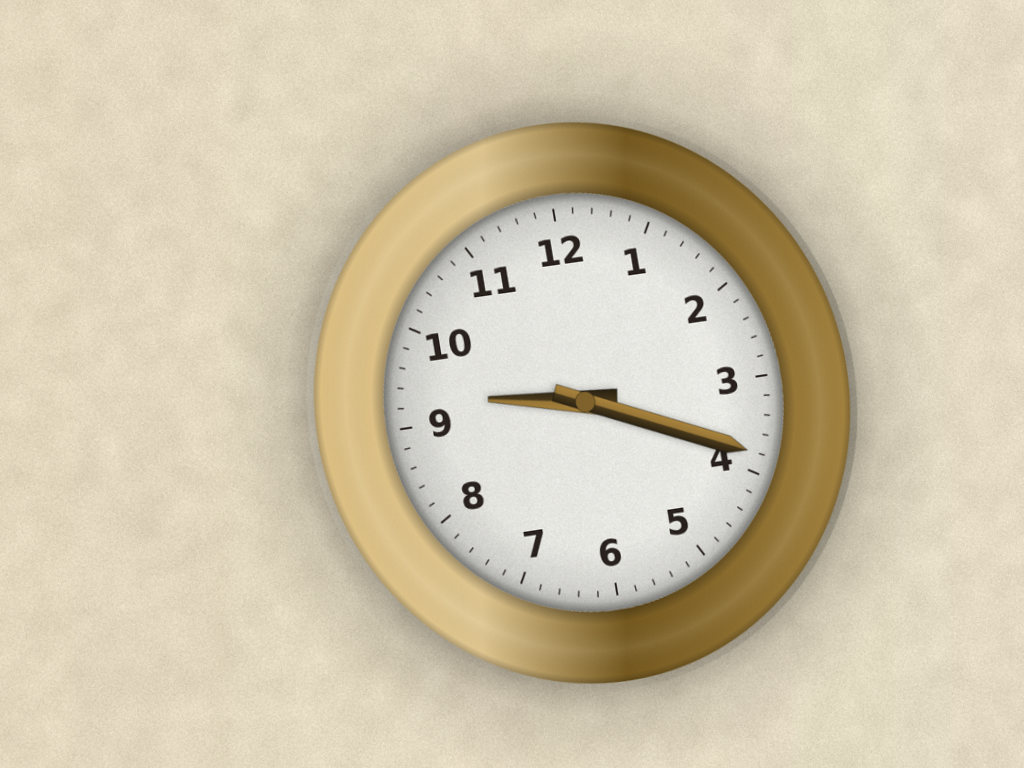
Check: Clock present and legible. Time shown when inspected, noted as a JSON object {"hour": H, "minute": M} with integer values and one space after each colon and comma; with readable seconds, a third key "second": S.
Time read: {"hour": 9, "minute": 19}
